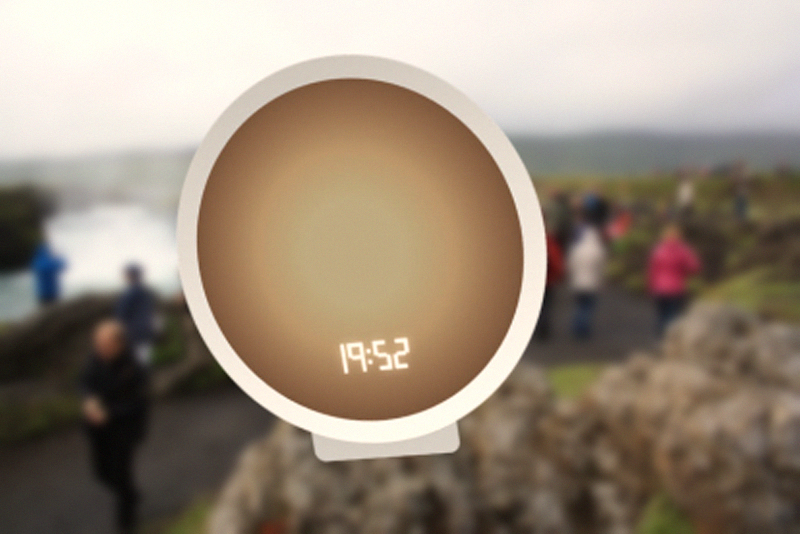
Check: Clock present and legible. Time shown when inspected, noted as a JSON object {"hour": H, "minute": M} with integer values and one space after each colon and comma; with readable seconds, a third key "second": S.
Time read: {"hour": 19, "minute": 52}
